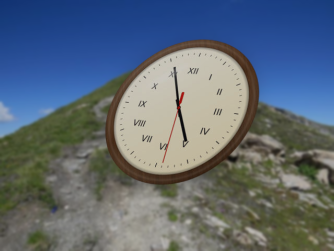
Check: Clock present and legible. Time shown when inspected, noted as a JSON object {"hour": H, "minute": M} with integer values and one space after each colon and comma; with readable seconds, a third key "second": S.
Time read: {"hour": 4, "minute": 55, "second": 29}
